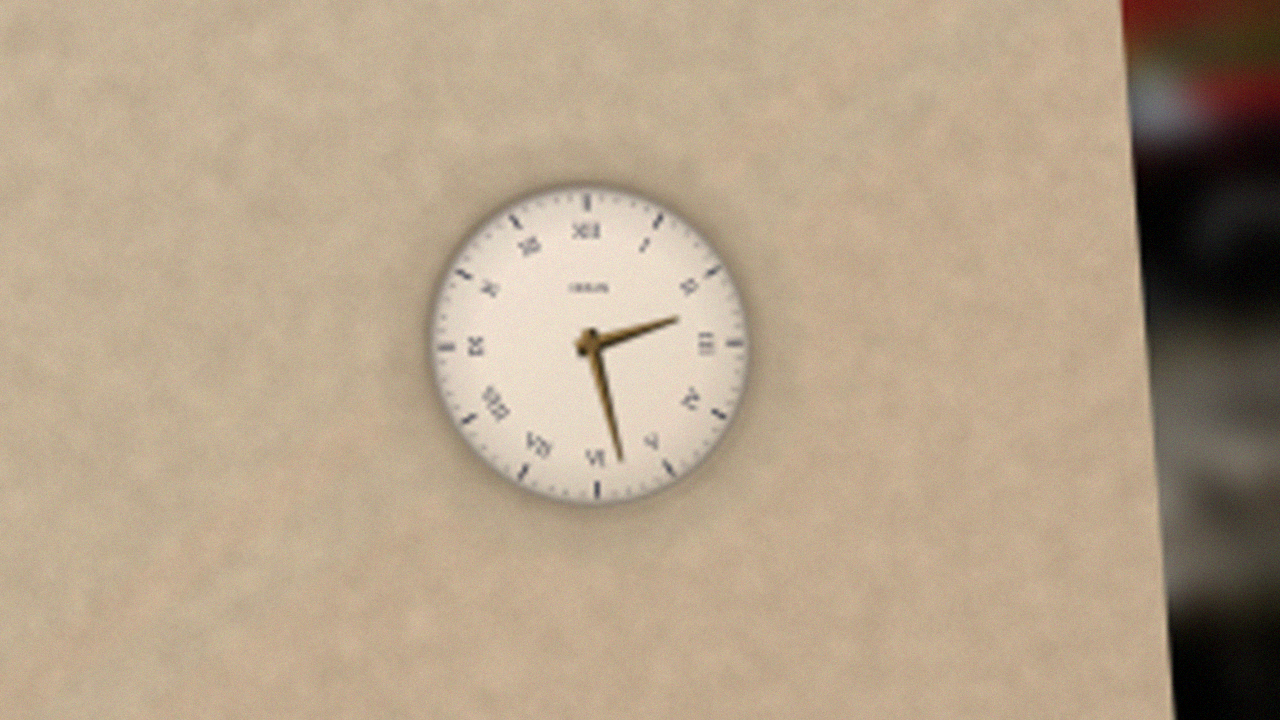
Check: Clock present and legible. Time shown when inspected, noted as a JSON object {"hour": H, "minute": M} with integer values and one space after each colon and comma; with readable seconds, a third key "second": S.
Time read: {"hour": 2, "minute": 28}
